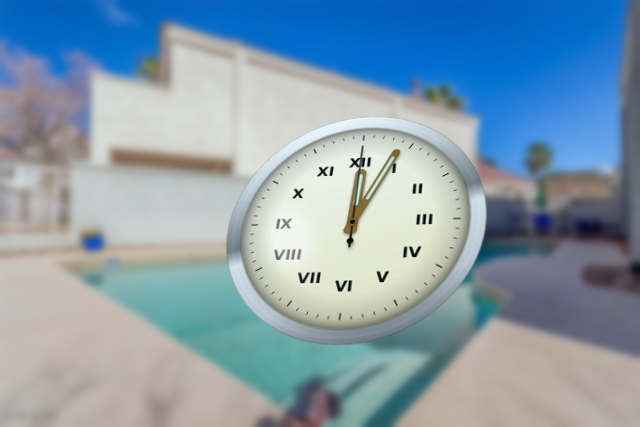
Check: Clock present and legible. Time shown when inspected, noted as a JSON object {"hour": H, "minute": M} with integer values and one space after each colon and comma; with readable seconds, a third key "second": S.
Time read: {"hour": 12, "minute": 4, "second": 0}
